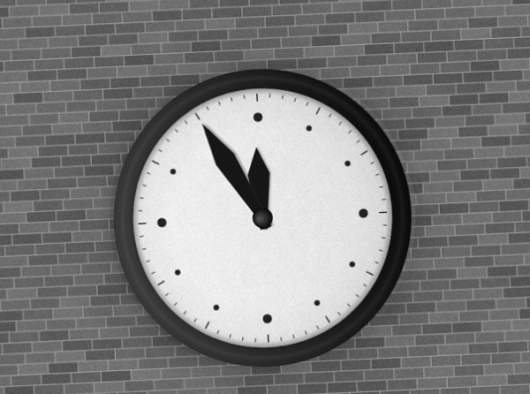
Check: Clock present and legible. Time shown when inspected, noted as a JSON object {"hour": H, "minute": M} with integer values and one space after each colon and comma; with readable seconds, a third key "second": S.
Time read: {"hour": 11, "minute": 55}
